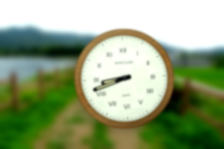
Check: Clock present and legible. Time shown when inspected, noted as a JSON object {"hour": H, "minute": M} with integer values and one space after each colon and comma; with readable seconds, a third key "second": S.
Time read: {"hour": 8, "minute": 42}
